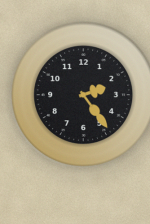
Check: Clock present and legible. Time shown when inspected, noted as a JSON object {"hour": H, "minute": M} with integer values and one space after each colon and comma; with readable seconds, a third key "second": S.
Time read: {"hour": 2, "minute": 24}
